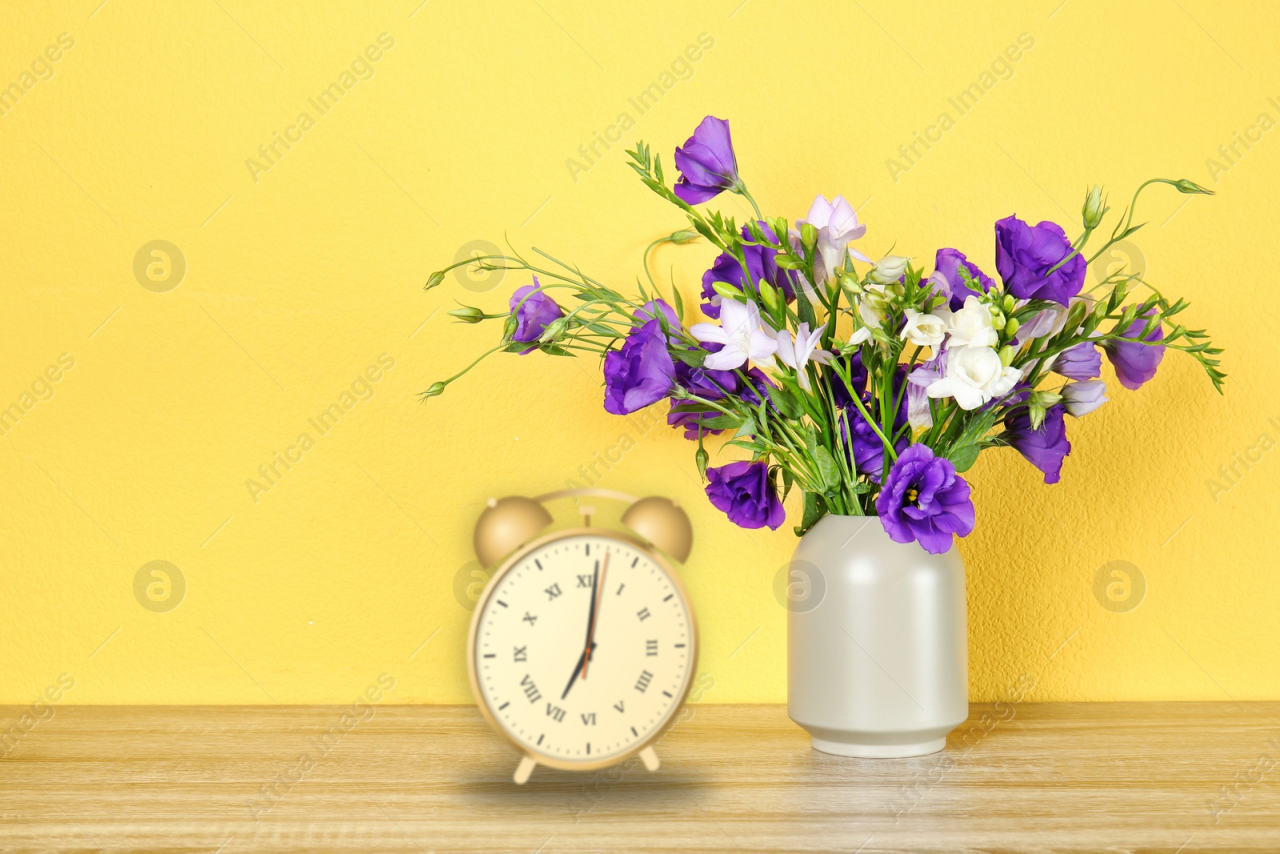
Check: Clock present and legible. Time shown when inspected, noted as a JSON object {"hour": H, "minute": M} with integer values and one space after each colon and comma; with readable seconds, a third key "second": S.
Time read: {"hour": 7, "minute": 1, "second": 2}
